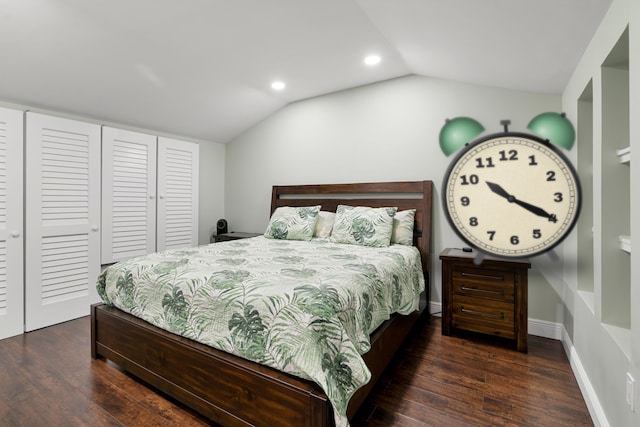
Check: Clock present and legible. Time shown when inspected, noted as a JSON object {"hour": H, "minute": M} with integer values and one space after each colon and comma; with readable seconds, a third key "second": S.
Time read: {"hour": 10, "minute": 20}
